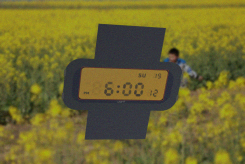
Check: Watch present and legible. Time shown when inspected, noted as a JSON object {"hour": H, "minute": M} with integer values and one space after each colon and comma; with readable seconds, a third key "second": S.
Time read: {"hour": 6, "minute": 0, "second": 12}
